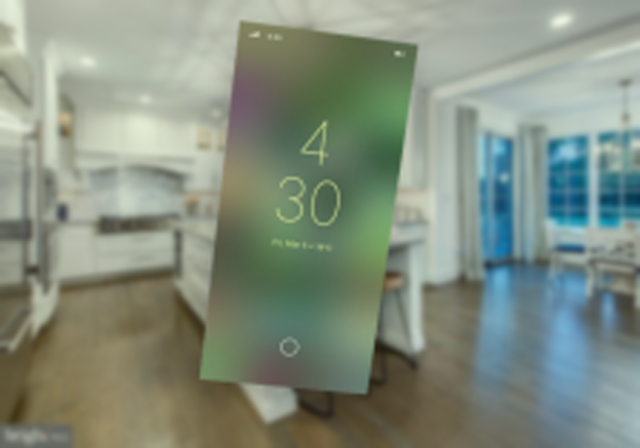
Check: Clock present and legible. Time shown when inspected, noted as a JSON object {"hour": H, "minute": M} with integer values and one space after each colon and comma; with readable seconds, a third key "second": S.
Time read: {"hour": 4, "minute": 30}
